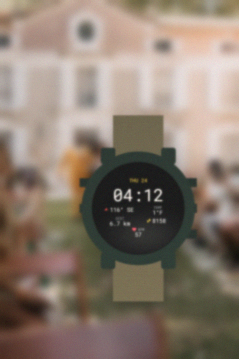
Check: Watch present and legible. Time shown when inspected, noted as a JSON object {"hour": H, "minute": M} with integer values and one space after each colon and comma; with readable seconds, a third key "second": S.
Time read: {"hour": 4, "minute": 12}
